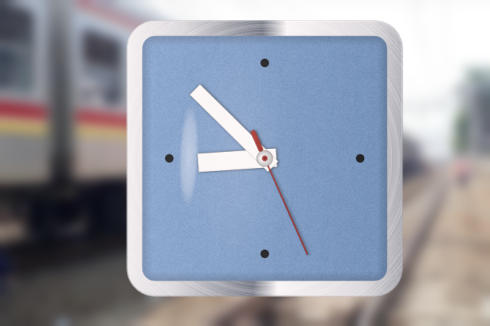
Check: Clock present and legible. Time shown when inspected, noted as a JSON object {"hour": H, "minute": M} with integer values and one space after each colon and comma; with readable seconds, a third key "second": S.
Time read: {"hour": 8, "minute": 52, "second": 26}
